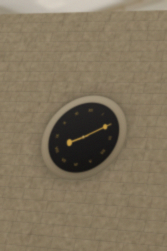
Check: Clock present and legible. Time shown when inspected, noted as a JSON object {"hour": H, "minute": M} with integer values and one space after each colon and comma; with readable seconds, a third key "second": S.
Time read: {"hour": 8, "minute": 10}
